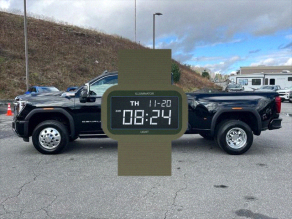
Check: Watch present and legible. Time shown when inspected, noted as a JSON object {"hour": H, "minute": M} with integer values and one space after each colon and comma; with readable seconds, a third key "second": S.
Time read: {"hour": 8, "minute": 24}
